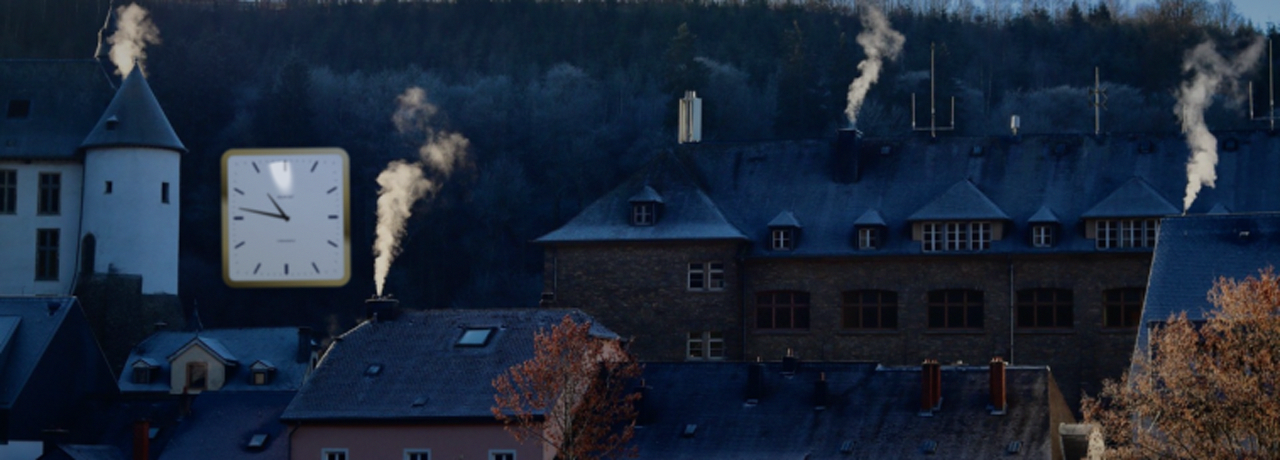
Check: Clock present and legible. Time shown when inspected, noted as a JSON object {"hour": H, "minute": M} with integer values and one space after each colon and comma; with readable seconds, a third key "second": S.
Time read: {"hour": 10, "minute": 47}
